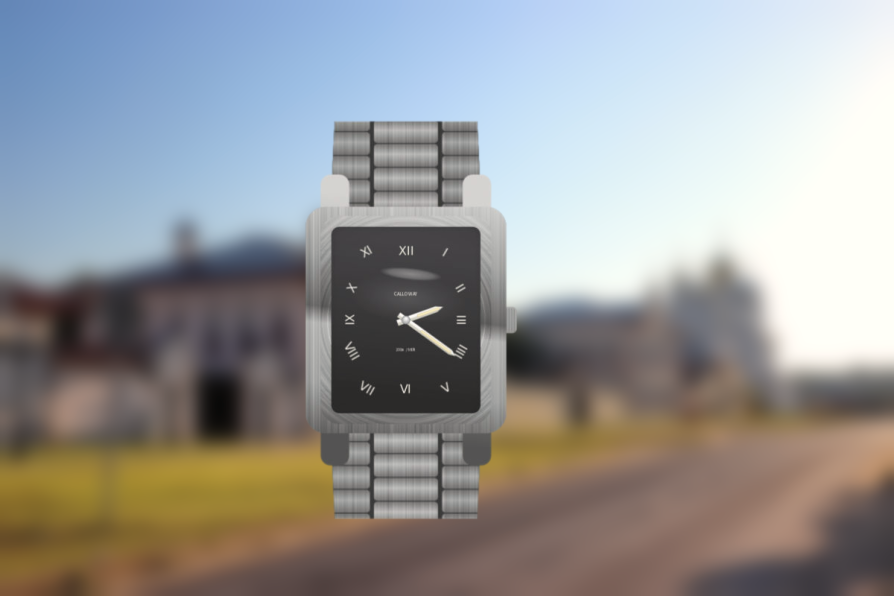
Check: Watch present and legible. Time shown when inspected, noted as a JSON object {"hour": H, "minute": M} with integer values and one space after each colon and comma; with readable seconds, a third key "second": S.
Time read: {"hour": 2, "minute": 21}
